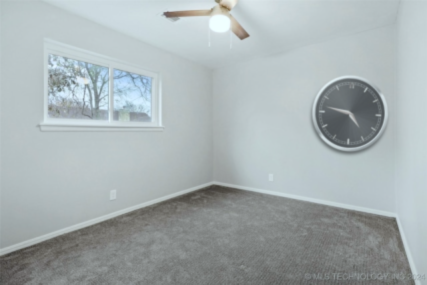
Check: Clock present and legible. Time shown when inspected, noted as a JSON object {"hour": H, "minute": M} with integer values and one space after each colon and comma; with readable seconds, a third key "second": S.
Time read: {"hour": 4, "minute": 47}
